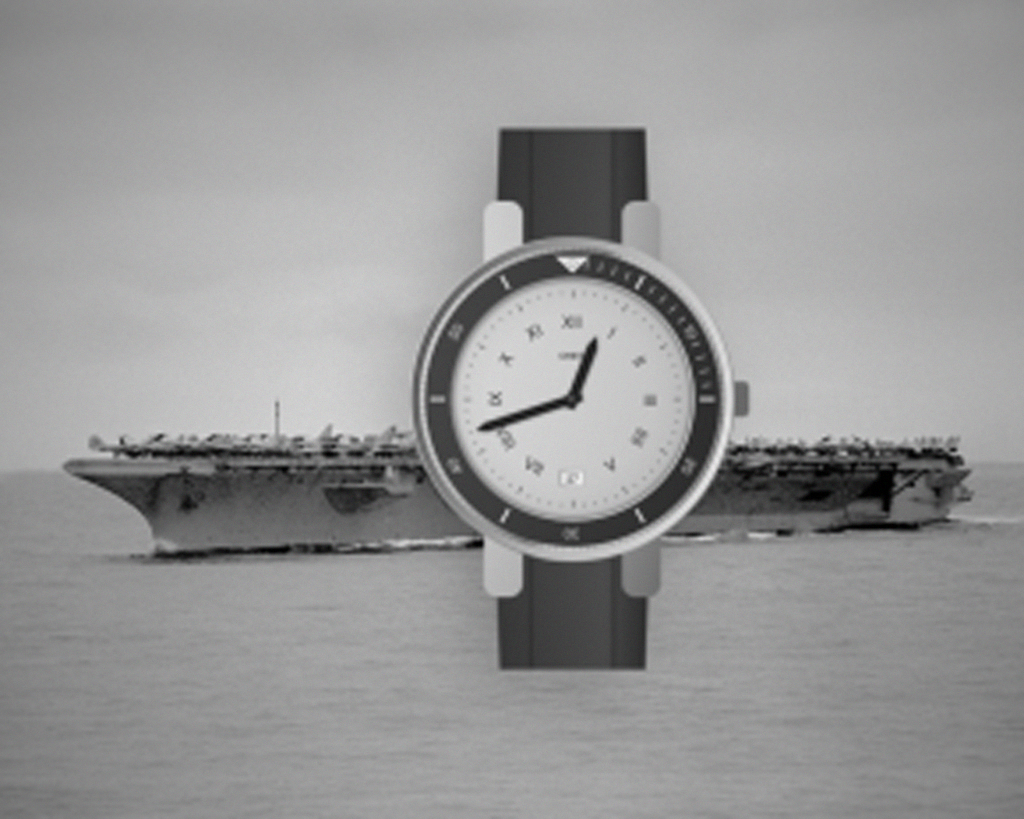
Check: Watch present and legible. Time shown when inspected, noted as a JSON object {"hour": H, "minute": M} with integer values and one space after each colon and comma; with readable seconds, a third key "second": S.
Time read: {"hour": 12, "minute": 42}
